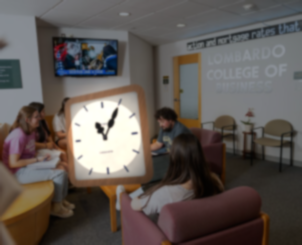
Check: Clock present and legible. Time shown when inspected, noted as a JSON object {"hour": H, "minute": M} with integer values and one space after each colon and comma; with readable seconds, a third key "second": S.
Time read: {"hour": 11, "minute": 5}
